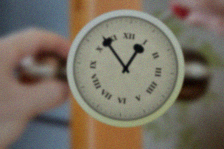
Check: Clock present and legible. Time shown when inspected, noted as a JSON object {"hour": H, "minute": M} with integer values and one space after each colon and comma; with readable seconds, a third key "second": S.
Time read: {"hour": 12, "minute": 53}
